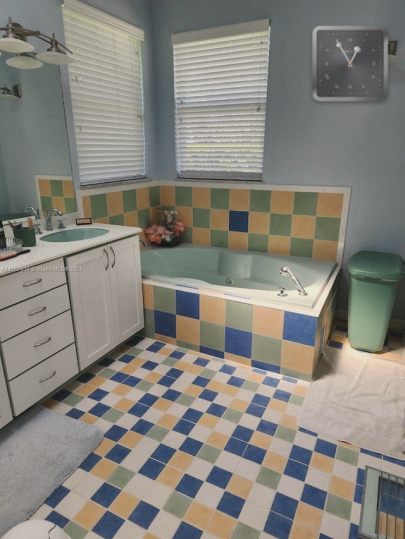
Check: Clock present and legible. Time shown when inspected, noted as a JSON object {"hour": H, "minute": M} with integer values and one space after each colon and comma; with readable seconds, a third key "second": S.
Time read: {"hour": 12, "minute": 55}
